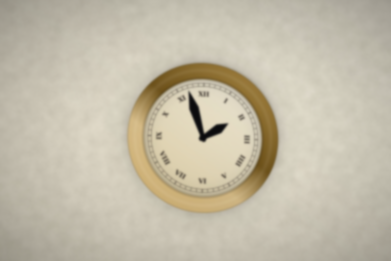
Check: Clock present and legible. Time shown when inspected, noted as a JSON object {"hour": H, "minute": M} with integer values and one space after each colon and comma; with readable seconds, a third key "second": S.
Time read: {"hour": 1, "minute": 57}
